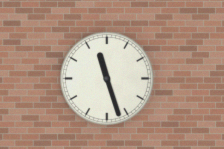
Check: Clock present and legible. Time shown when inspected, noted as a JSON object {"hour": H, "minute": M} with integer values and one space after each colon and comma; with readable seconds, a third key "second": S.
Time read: {"hour": 11, "minute": 27}
